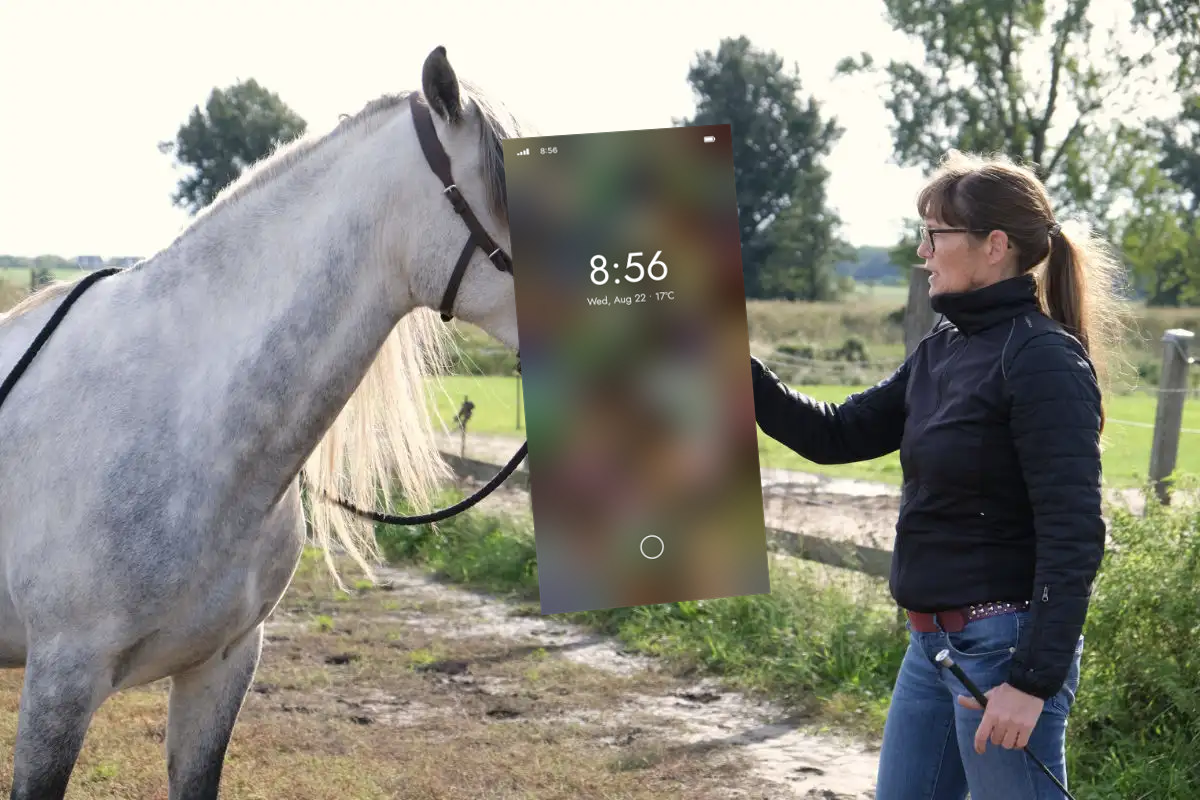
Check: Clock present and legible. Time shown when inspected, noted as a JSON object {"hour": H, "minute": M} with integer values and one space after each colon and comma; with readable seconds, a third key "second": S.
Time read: {"hour": 8, "minute": 56}
